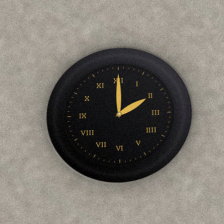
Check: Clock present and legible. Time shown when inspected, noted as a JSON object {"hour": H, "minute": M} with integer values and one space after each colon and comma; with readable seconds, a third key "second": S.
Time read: {"hour": 2, "minute": 0}
